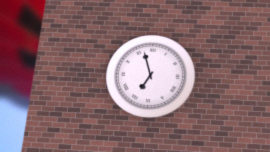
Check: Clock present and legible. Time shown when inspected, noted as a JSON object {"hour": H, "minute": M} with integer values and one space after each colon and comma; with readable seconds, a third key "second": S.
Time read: {"hour": 6, "minute": 57}
